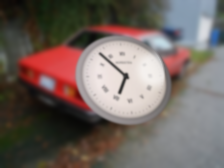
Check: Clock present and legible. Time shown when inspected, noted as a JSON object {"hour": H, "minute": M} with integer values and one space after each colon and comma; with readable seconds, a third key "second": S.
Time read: {"hour": 6, "minute": 53}
